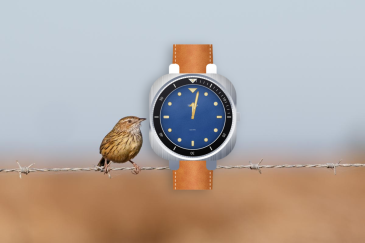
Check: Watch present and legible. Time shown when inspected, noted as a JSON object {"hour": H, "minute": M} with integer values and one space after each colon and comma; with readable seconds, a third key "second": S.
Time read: {"hour": 12, "minute": 2}
